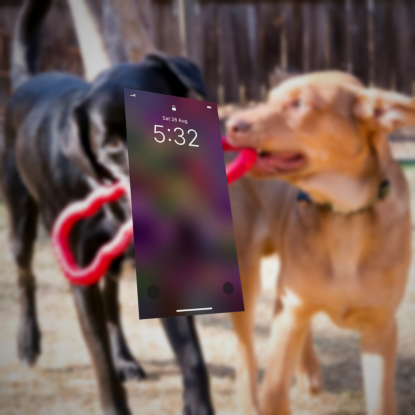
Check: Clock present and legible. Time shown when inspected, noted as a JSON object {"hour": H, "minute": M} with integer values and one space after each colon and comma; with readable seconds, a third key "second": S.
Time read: {"hour": 5, "minute": 32}
